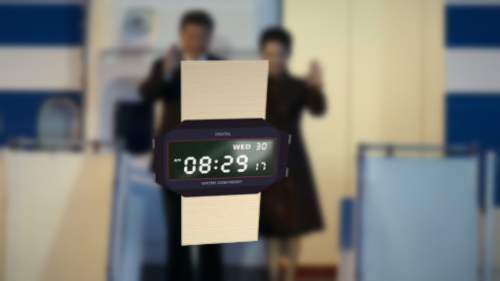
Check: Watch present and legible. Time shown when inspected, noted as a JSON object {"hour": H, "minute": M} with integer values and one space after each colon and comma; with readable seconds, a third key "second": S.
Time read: {"hour": 8, "minute": 29, "second": 17}
